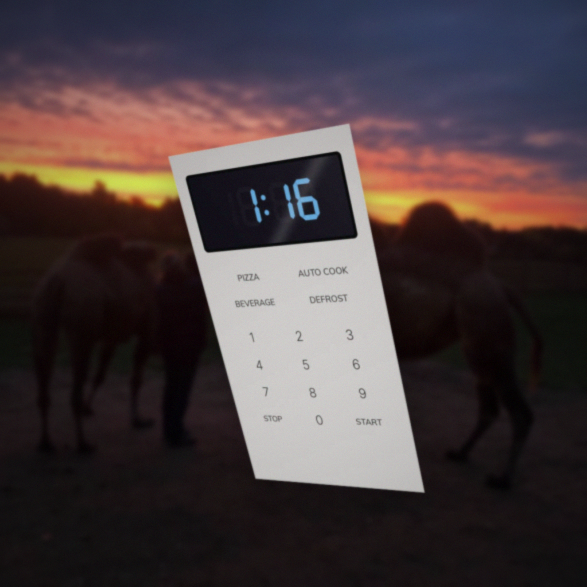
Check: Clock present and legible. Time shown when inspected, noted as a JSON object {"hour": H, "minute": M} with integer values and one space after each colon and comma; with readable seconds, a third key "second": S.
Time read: {"hour": 1, "minute": 16}
